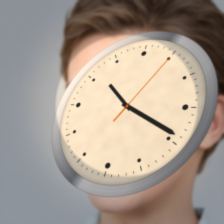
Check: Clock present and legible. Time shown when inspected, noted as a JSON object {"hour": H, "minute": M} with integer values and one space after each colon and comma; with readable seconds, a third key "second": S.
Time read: {"hour": 10, "minute": 19, "second": 5}
